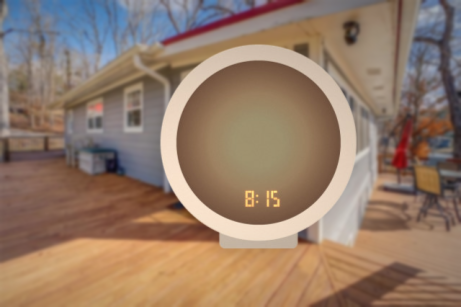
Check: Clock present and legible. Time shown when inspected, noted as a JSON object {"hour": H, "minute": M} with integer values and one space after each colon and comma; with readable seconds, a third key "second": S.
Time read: {"hour": 8, "minute": 15}
